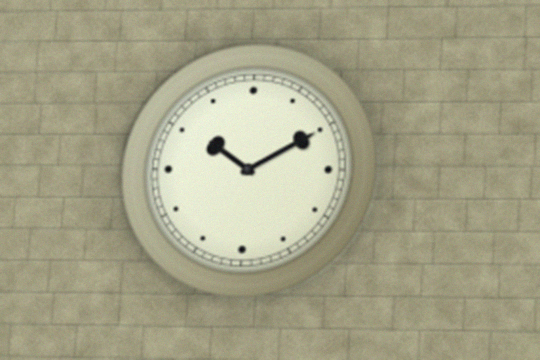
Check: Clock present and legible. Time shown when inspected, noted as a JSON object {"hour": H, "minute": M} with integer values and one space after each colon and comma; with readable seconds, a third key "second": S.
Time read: {"hour": 10, "minute": 10}
